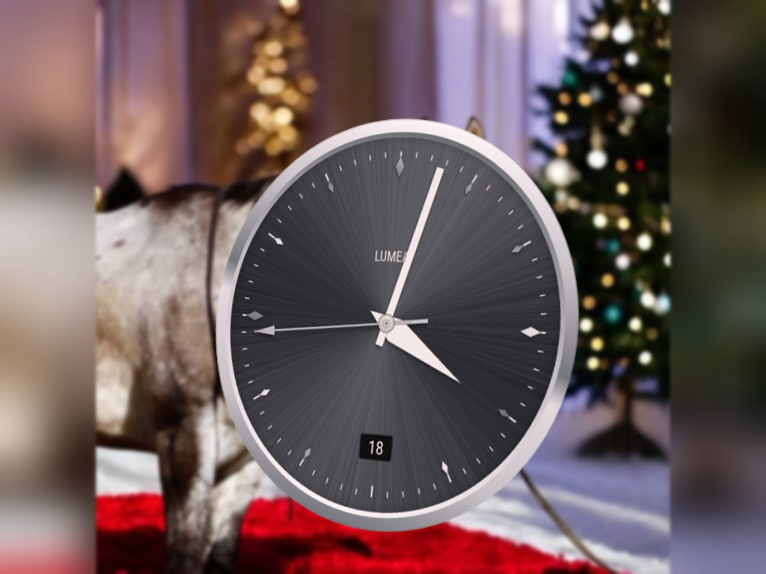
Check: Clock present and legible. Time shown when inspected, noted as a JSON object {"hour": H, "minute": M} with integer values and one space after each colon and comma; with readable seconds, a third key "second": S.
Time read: {"hour": 4, "minute": 2, "second": 44}
